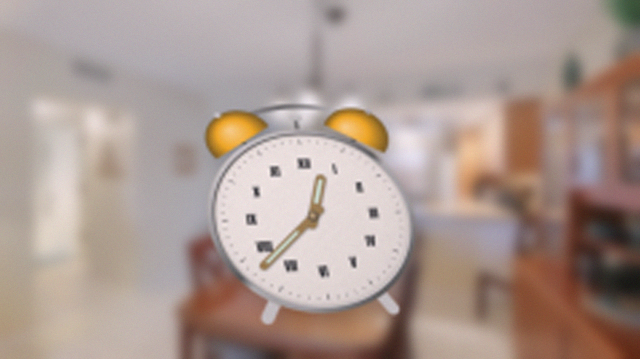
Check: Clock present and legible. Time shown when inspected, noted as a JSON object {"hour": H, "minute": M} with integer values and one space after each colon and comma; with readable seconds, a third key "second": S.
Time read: {"hour": 12, "minute": 38}
